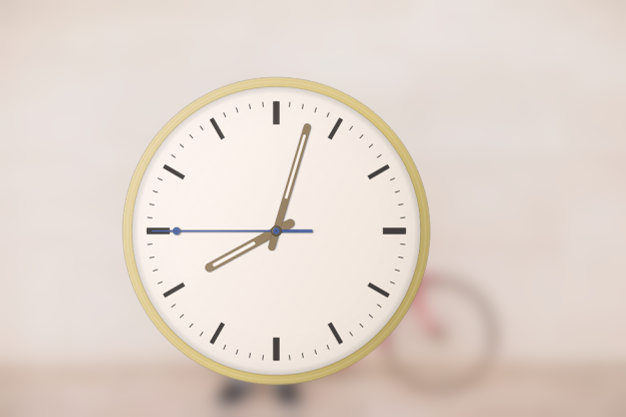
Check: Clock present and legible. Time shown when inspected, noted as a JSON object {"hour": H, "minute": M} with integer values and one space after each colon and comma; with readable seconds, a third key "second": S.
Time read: {"hour": 8, "minute": 2, "second": 45}
